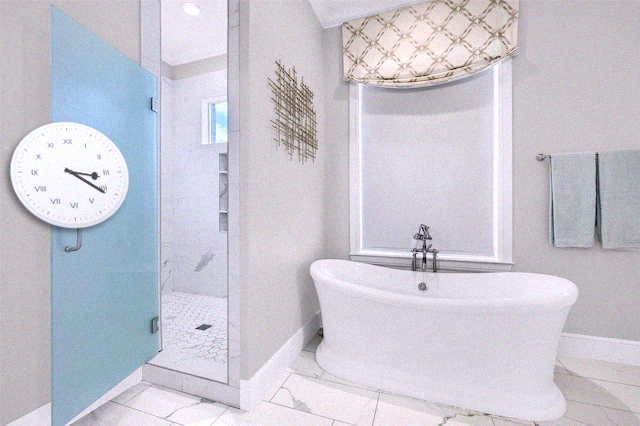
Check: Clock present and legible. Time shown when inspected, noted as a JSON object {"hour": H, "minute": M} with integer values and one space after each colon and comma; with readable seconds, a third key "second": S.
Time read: {"hour": 3, "minute": 21}
